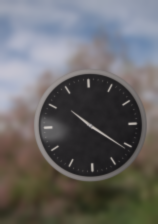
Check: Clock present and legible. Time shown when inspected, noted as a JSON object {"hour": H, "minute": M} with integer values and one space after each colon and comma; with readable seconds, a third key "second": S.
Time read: {"hour": 10, "minute": 21}
